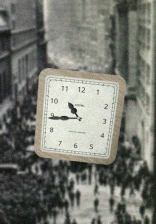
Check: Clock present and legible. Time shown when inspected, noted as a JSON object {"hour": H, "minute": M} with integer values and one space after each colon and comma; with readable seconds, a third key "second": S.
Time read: {"hour": 10, "minute": 44}
